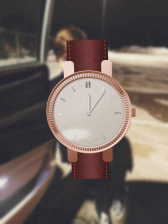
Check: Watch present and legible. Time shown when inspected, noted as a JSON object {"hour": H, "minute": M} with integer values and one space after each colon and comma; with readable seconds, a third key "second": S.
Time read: {"hour": 12, "minute": 6}
